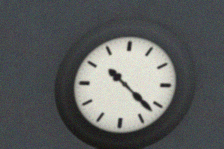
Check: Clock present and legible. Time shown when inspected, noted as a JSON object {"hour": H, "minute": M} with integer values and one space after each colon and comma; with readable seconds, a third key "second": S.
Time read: {"hour": 10, "minute": 22}
